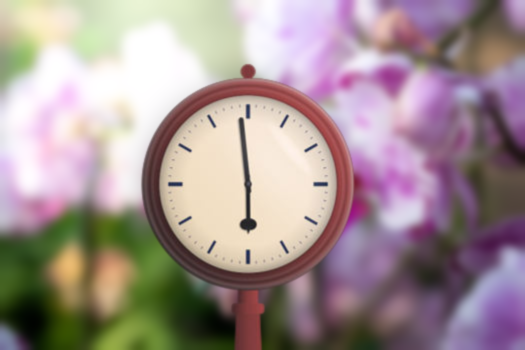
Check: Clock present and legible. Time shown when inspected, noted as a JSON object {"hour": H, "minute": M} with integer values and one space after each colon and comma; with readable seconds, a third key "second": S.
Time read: {"hour": 5, "minute": 59}
